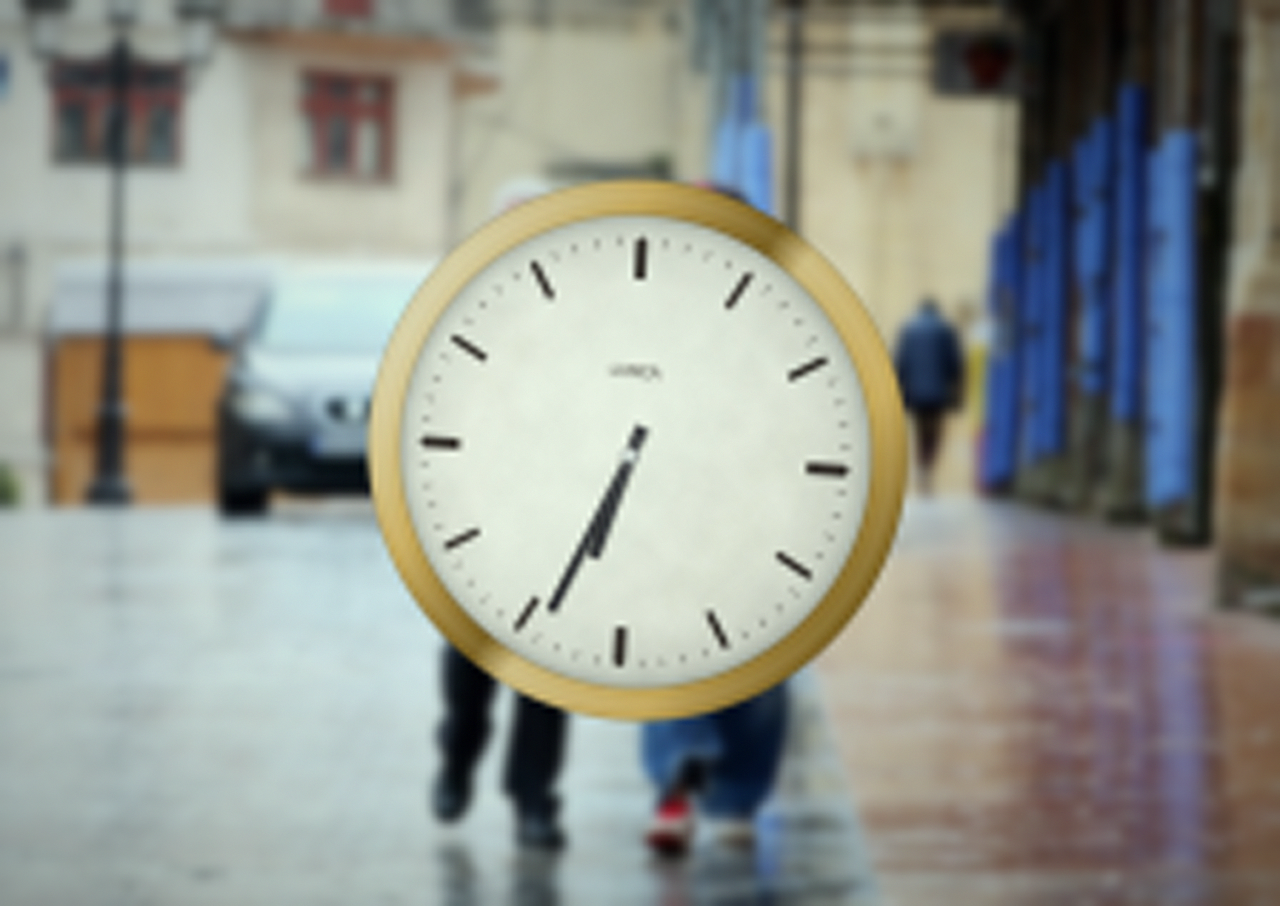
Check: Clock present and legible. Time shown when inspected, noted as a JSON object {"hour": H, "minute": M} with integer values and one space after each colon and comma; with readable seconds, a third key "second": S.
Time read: {"hour": 6, "minute": 34}
